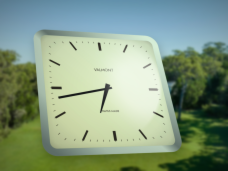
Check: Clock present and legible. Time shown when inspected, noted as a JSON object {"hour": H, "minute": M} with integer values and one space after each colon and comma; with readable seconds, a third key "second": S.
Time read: {"hour": 6, "minute": 43}
